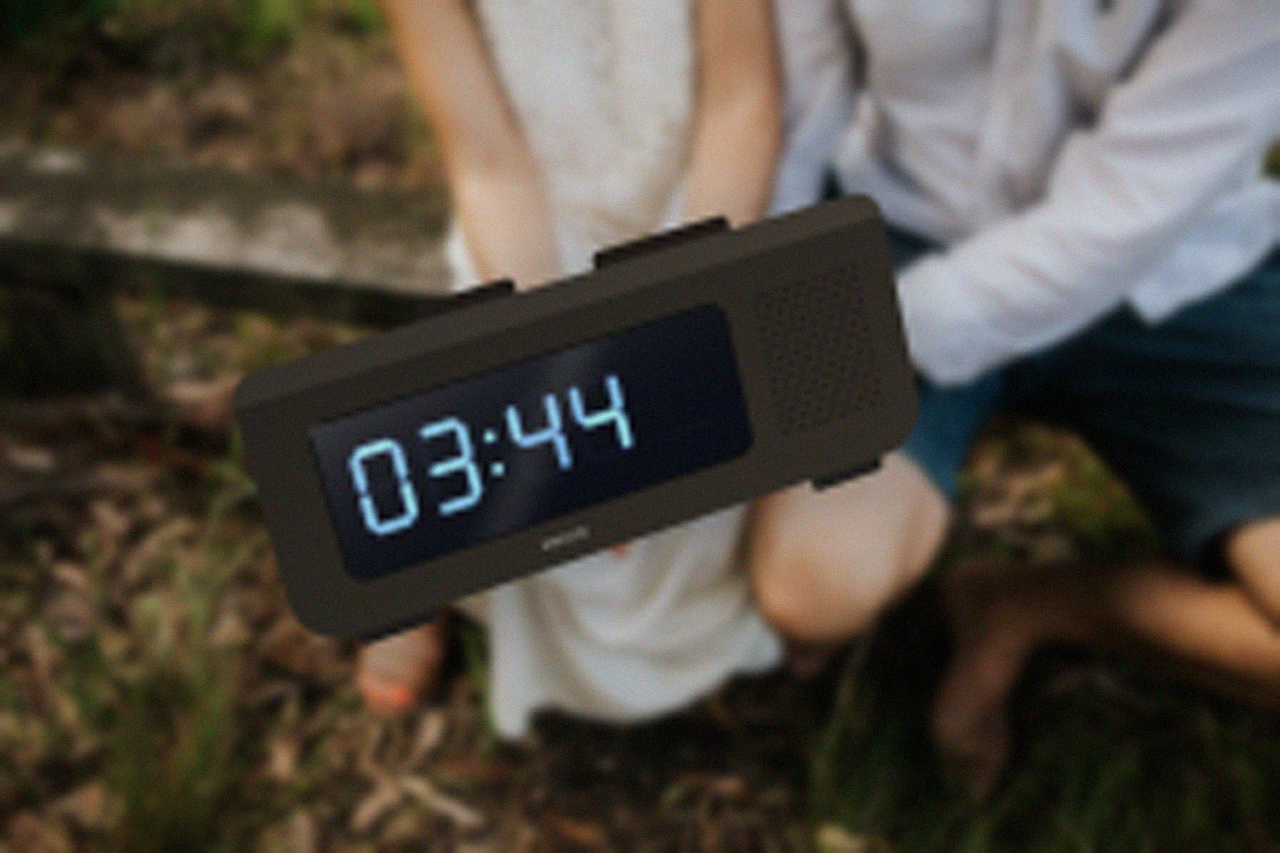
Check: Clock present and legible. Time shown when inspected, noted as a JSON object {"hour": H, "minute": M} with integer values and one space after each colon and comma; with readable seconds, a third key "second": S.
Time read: {"hour": 3, "minute": 44}
